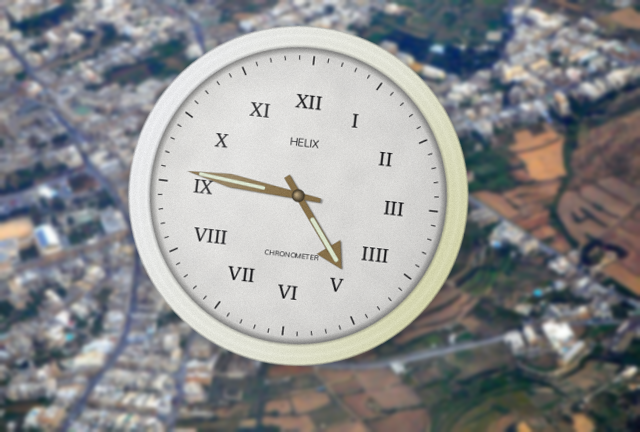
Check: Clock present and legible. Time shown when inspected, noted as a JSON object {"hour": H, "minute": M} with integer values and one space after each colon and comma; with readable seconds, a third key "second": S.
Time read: {"hour": 4, "minute": 46}
